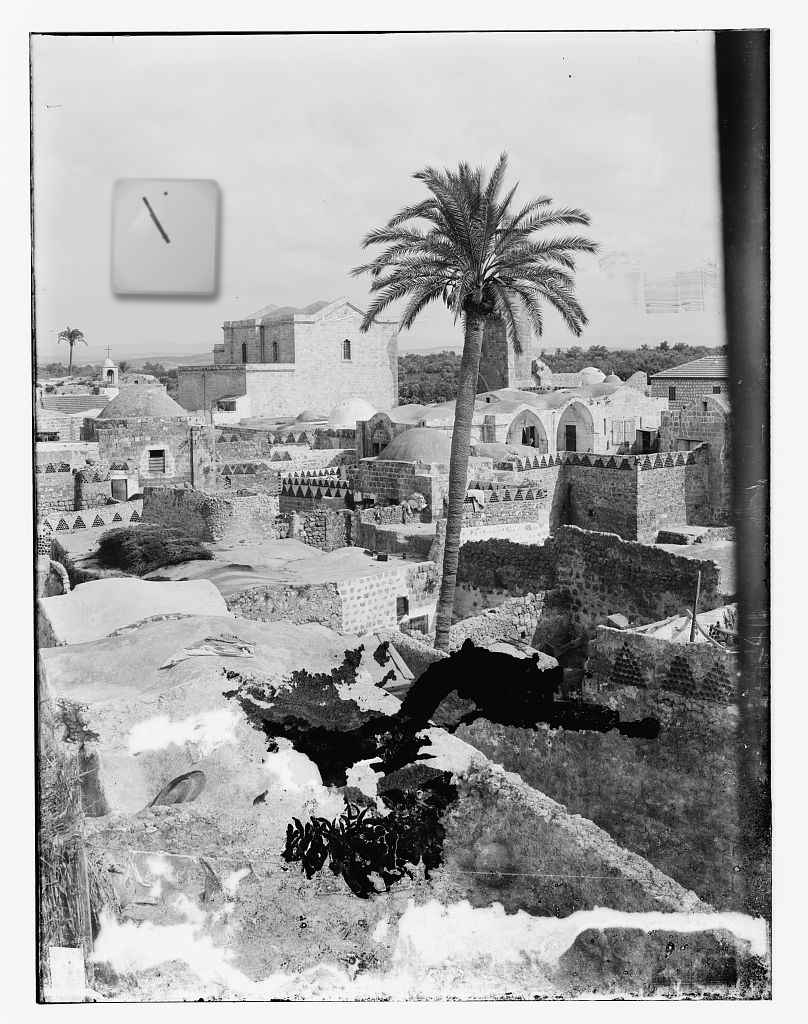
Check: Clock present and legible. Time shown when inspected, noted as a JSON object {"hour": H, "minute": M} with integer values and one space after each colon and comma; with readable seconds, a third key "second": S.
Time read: {"hour": 10, "minute": 55}
